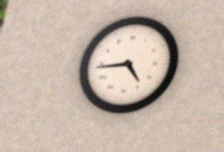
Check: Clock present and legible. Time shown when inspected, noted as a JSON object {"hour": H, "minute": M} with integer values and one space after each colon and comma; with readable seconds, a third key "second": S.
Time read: {"hour": 4, "minute": 44}
